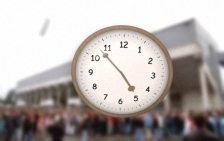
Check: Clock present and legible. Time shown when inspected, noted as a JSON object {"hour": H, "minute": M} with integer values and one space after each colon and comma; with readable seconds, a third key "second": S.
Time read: {"hour": 4, "minute": 53}
